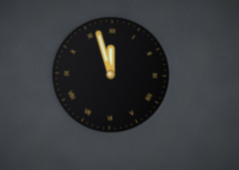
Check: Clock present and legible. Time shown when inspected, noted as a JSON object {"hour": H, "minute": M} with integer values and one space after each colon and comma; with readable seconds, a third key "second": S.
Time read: {"hour": 11, "minute": 57}
